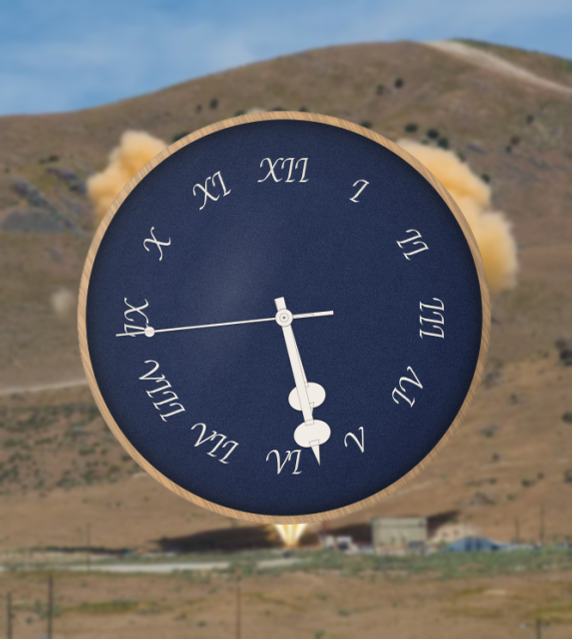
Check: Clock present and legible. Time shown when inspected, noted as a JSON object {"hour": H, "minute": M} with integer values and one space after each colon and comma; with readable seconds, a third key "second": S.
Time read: {"hour": 5, "minute": 27, "second": 44}
